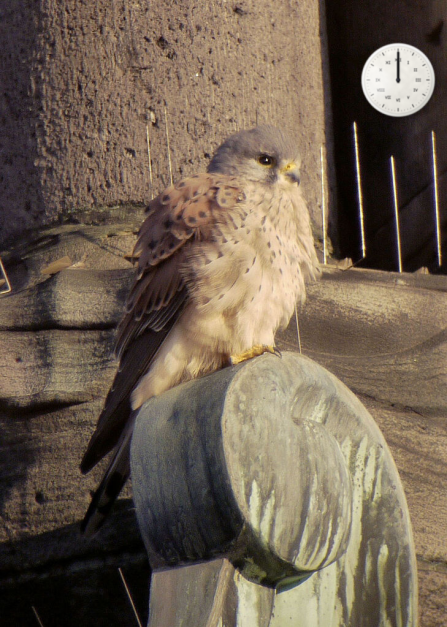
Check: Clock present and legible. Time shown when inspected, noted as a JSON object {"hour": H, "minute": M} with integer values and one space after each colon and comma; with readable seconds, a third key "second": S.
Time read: {"hour": 12, "minute": 0}
